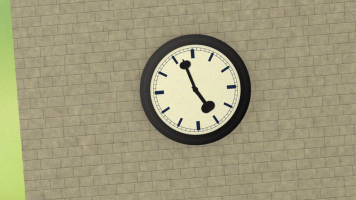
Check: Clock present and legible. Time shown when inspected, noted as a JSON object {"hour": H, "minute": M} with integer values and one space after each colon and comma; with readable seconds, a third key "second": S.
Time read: {"hour": 4, "minute": 57}
